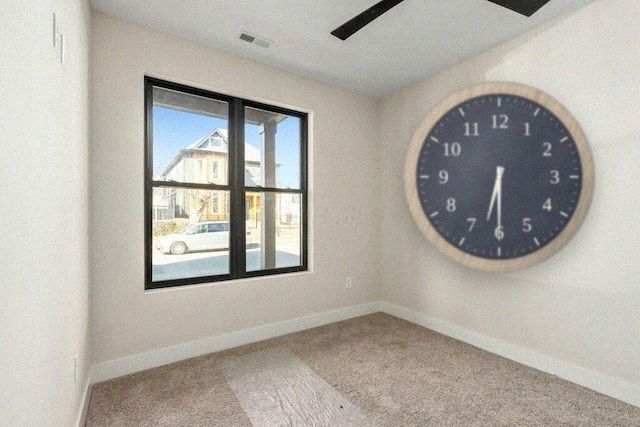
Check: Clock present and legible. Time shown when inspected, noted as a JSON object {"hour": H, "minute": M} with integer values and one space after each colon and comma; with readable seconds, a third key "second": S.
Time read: {"hour": 6, "minute": 30}
